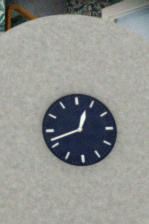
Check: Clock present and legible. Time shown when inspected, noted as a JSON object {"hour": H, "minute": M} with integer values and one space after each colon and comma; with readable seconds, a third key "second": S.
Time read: {"hour": 12, "minute": 42}
